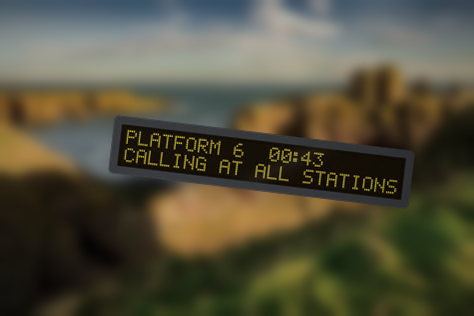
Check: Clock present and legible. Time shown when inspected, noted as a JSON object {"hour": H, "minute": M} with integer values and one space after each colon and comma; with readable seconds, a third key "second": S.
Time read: {"hour": 0, "minute": 43}
